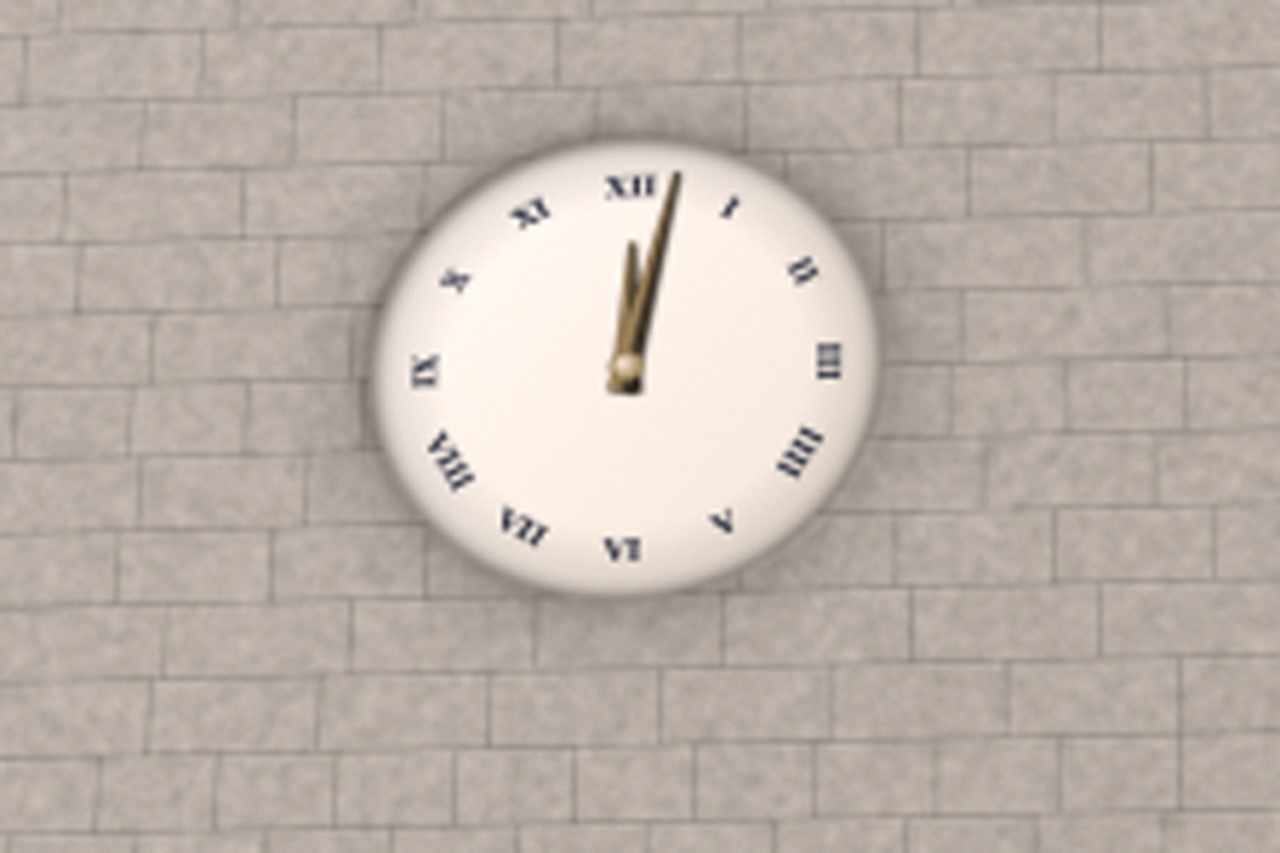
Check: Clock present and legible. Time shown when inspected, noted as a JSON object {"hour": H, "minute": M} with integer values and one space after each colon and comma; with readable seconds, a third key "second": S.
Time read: {"hour": 12, "minute": 2}
